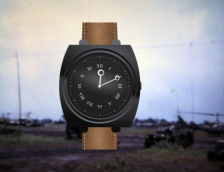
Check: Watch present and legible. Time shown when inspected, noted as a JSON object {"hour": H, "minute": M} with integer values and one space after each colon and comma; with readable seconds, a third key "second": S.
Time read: {"hour": 12, "minute": 11}
